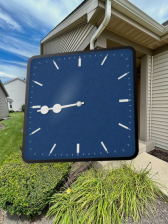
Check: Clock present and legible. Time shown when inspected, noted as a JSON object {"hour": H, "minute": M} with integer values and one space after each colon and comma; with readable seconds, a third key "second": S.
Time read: {"hour": 8, "minute": 44}
